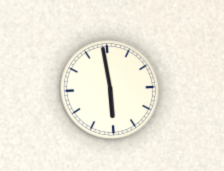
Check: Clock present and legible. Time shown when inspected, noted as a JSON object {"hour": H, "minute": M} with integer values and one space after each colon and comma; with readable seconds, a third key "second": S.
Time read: {"hour": 5, "minute": 59}
